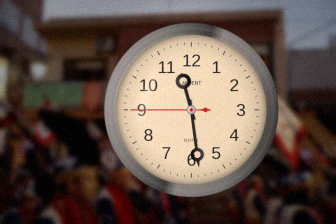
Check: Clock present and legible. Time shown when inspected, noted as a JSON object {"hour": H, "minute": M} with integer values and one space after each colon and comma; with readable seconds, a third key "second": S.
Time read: {"hour": 11, "minute": 28, "second": 45}
